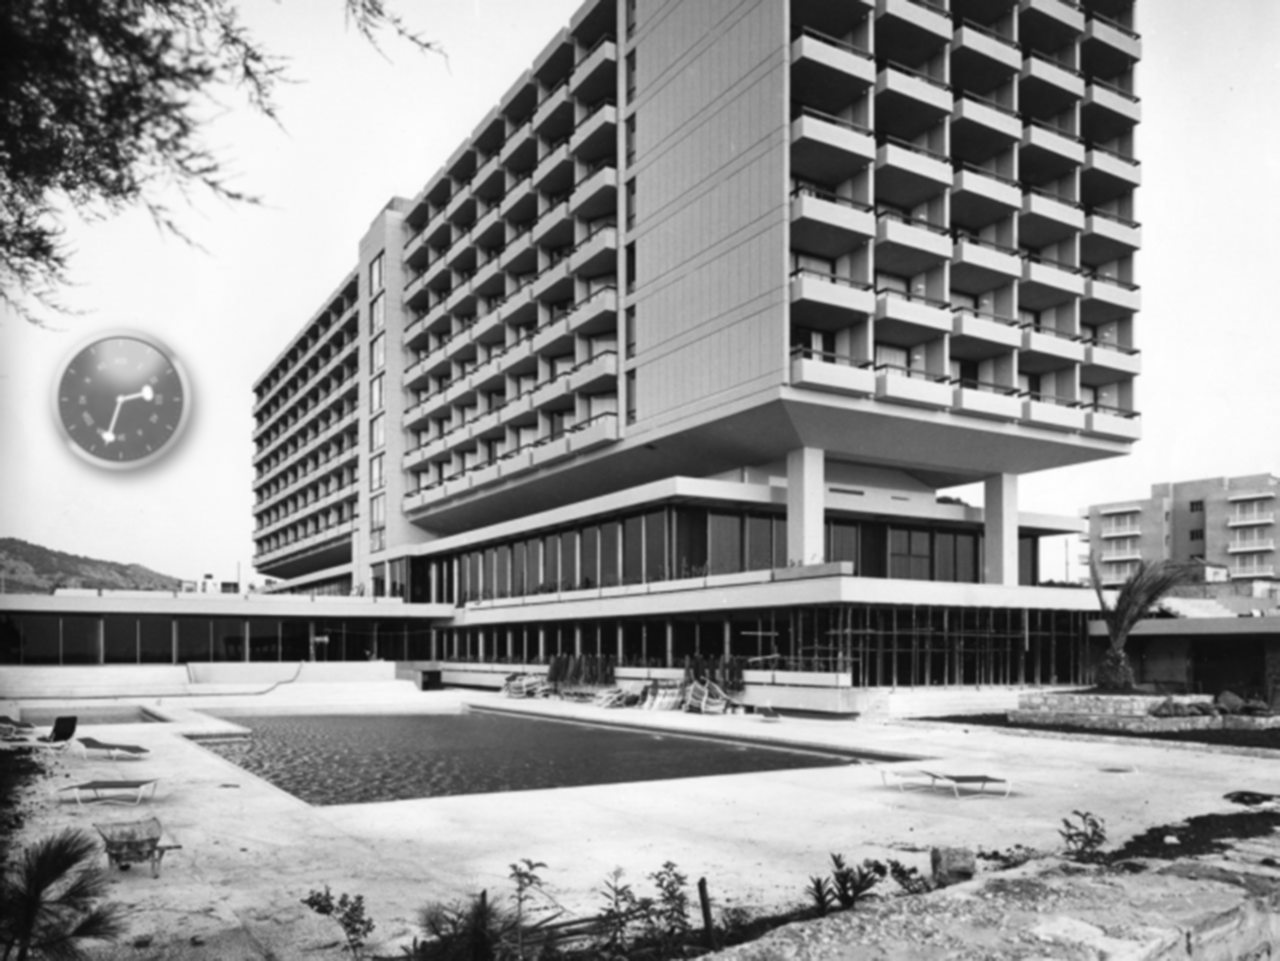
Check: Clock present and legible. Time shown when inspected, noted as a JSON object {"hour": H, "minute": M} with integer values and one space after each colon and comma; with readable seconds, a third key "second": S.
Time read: {"hour": 2, "minute": 33}
